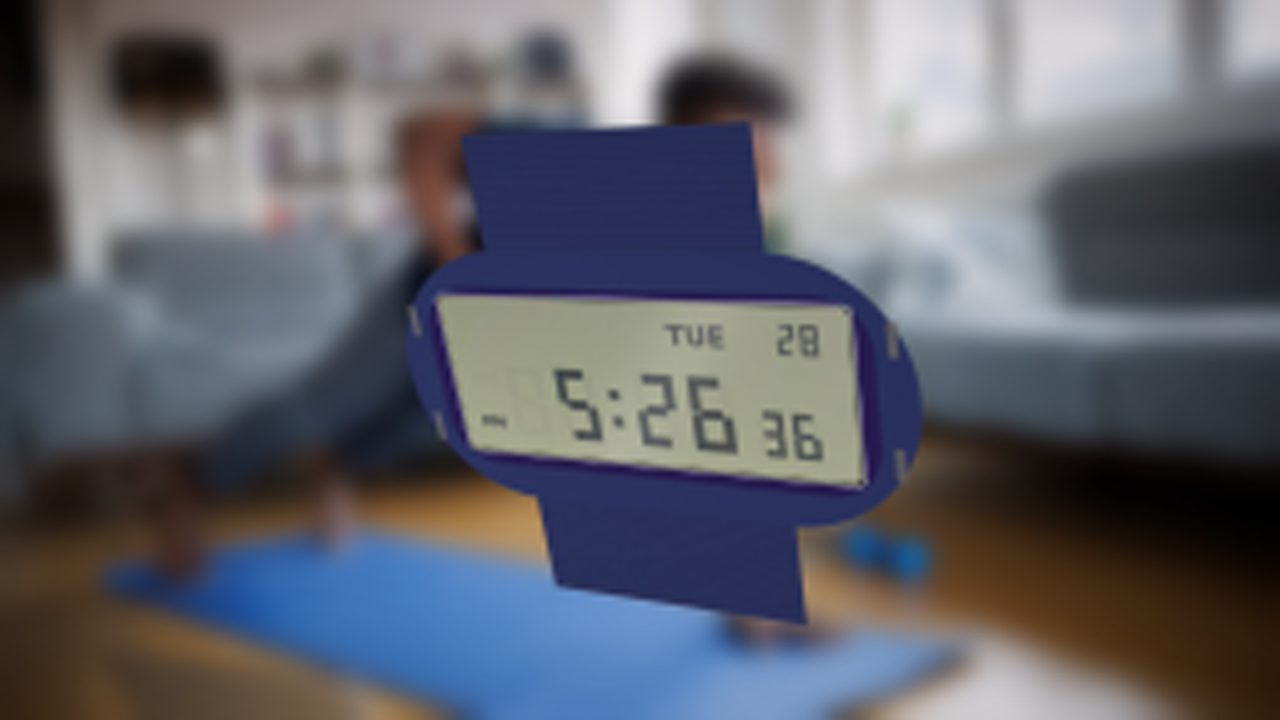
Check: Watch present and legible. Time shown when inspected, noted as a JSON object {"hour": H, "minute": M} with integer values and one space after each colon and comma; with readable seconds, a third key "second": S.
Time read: {"hour": 5, "minute": 26, "second": 36}
